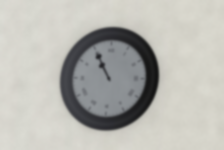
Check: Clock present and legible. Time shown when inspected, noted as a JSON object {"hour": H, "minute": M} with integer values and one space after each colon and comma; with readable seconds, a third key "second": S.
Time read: {"hour": 10, "minute": 55}
